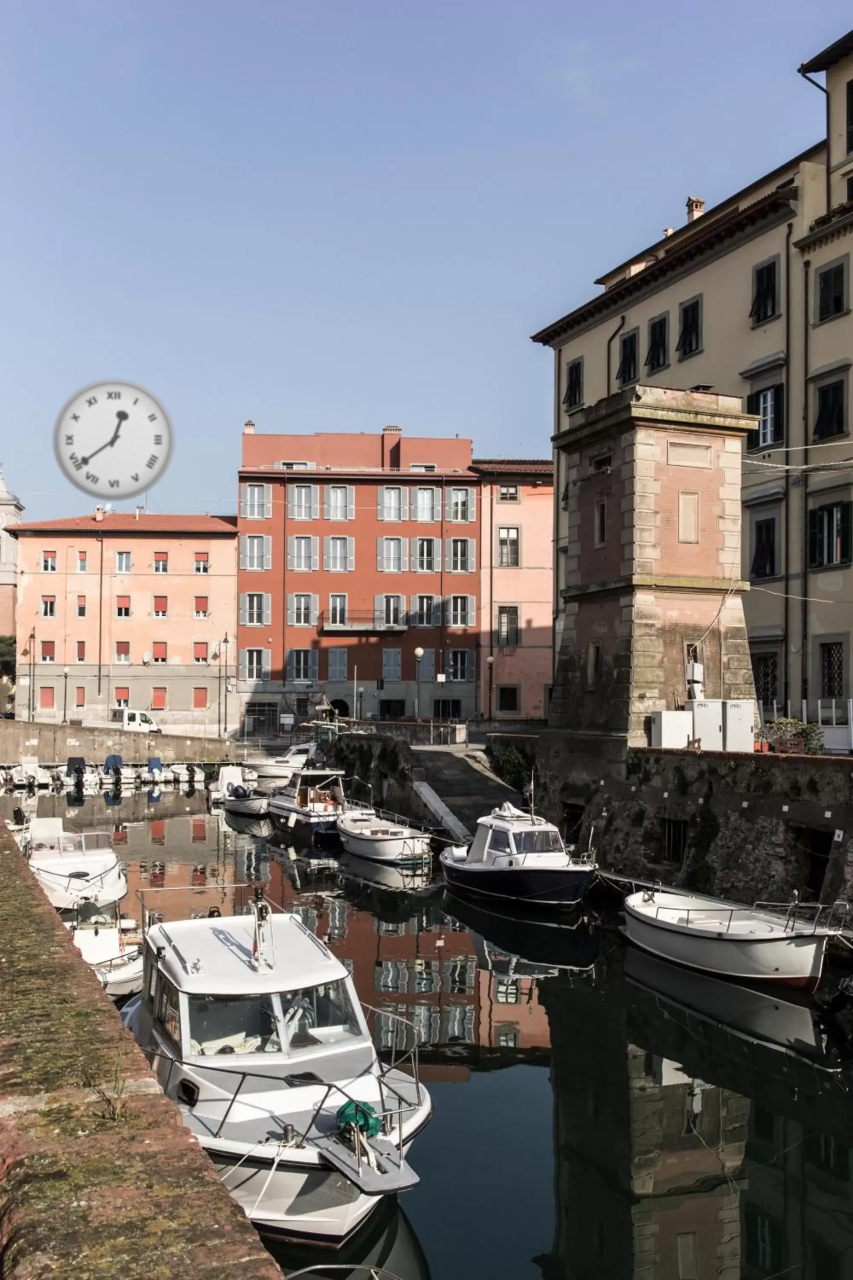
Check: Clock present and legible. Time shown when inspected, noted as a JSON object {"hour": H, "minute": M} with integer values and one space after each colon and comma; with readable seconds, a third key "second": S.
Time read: {"hour": 12, "minute": 39}
